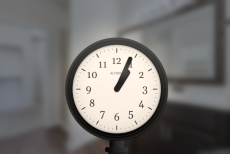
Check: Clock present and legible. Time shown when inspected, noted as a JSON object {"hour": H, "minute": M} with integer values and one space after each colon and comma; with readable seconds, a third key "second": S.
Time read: {"hour": 1, "minute": 4}
